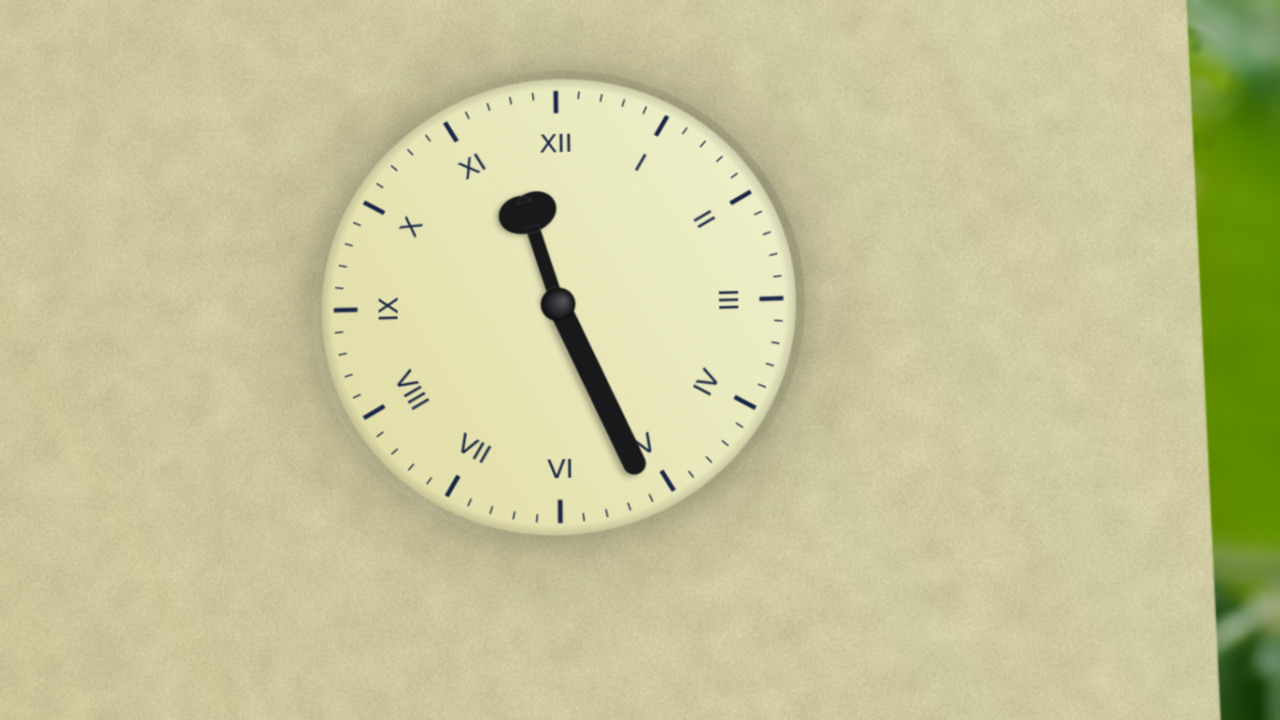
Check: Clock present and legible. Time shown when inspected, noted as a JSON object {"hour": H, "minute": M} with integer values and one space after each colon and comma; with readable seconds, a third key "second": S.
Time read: {"hour": 11, "minute": 26}
